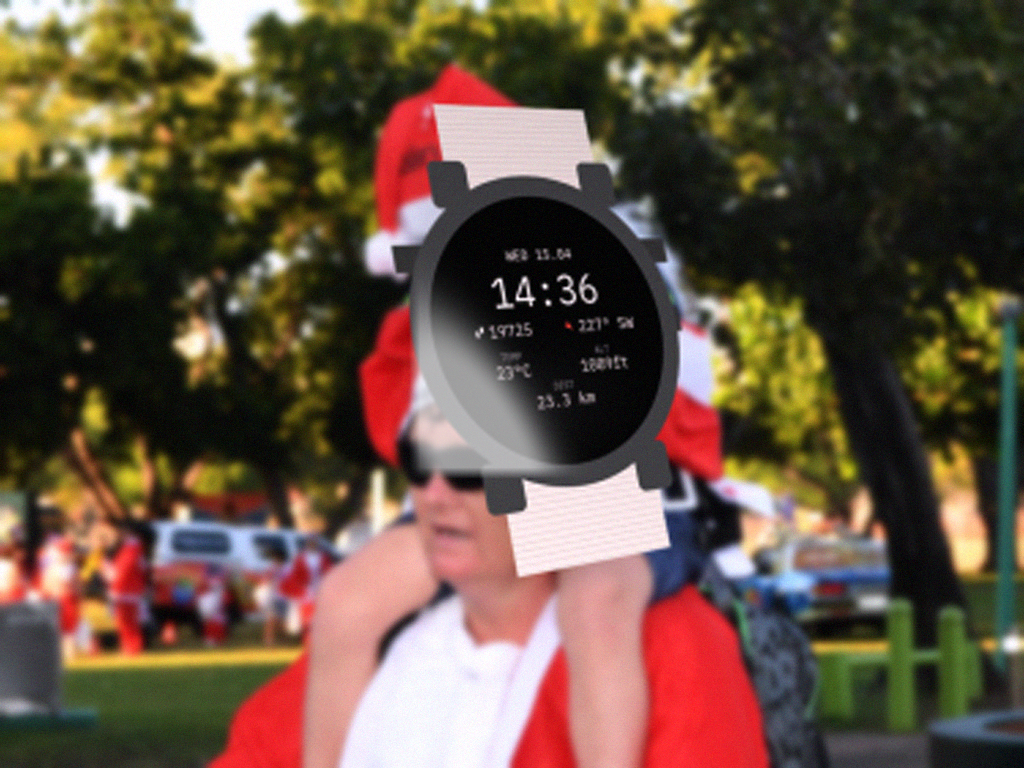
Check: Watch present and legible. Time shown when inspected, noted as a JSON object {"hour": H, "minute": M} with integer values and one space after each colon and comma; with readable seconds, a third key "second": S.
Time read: {"hour": 14, "minute": 36}
